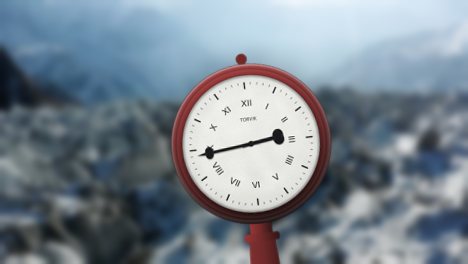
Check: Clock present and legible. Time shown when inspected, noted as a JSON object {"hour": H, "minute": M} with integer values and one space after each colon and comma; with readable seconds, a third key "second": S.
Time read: {"hour": 2, "minute": 44}
